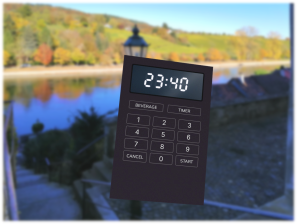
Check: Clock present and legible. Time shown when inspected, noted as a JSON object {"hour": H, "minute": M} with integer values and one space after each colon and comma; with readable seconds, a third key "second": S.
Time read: {"hour": 23, "minute": 40}
